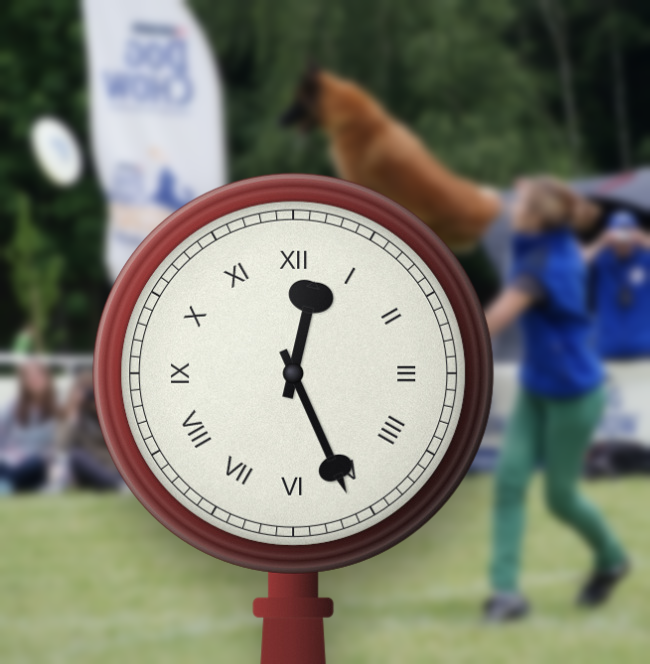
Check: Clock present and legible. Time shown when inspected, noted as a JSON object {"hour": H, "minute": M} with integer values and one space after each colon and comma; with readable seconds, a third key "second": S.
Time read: {"hour": 12, "minute": 26}
